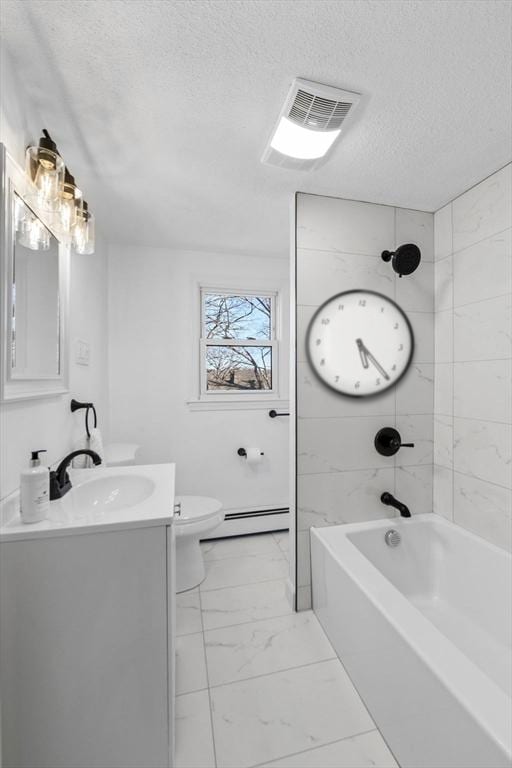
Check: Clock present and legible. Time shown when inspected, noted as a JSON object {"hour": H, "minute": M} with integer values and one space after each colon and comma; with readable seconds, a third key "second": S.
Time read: {"hour": 5, "minute": 23}
